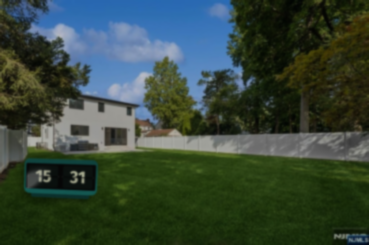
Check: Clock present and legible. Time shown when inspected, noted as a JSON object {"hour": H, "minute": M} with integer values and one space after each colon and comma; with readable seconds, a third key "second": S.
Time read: {"hour": 15, "minute": 31}
